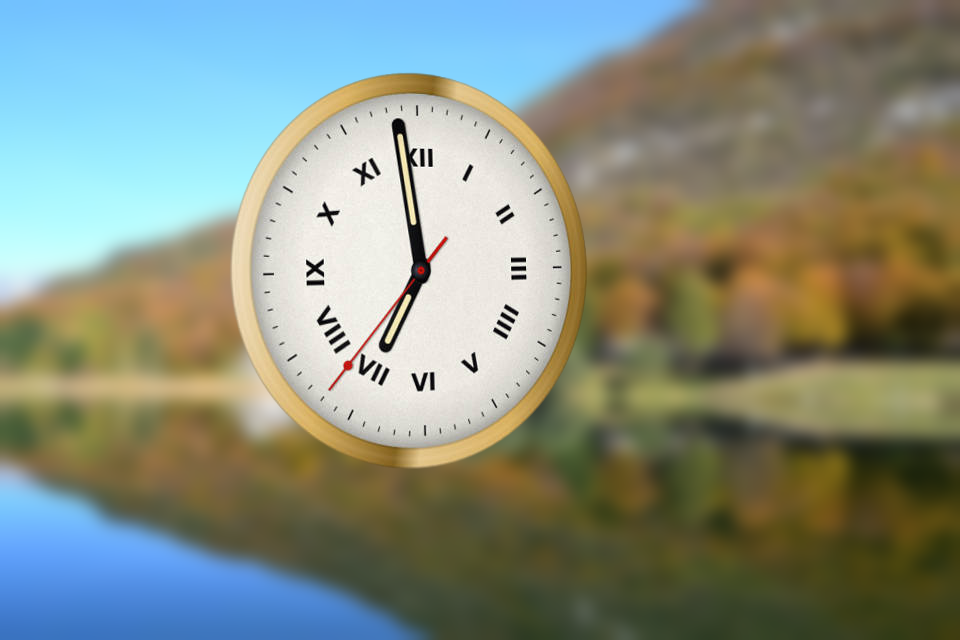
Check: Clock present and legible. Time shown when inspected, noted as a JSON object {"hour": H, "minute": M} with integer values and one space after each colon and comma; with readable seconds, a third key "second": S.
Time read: {"hour": 6, "minute": 58, "second": 37}
